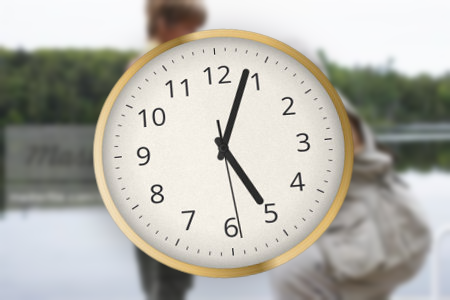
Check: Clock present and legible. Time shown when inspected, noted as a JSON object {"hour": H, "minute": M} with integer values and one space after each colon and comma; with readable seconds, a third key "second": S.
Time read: {"hour": 5, "minute": 3, "second": 29}
